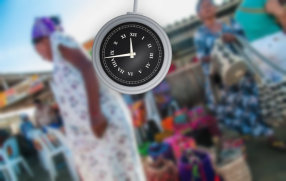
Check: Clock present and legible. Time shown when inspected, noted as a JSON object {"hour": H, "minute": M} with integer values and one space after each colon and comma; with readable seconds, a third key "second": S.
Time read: {"hour": 11, "minute": 43}
